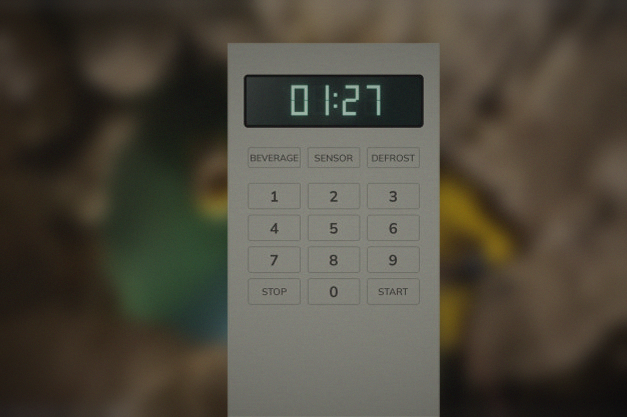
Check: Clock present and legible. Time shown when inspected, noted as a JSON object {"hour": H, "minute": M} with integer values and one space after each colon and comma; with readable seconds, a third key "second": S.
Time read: {"hour": 1, "minute": 27}
